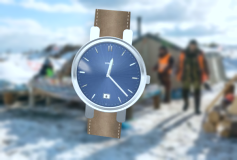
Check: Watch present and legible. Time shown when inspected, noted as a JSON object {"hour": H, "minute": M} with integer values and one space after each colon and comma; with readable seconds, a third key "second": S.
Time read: {"hour": 12, "minute": 22}
